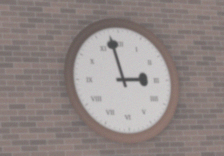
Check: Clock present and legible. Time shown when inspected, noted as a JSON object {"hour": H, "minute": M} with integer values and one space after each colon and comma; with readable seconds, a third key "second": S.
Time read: {"hour": 2, "minute": 58}
